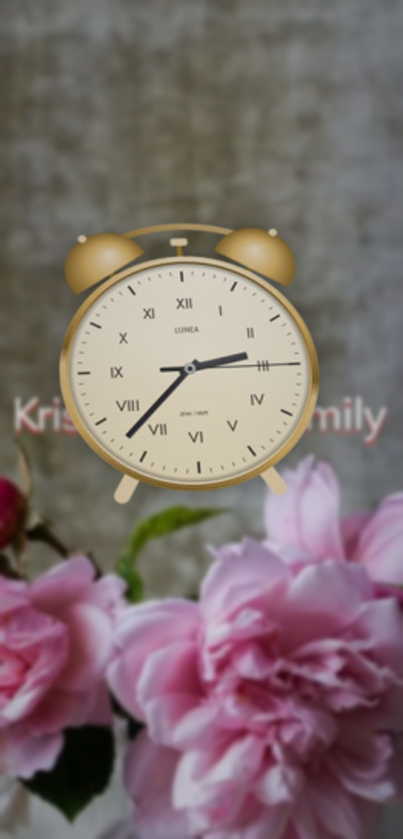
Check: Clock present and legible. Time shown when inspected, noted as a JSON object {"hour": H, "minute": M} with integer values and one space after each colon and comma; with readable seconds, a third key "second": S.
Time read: {"hour": 2, "minute": 37, "second": 15}
